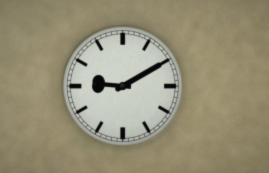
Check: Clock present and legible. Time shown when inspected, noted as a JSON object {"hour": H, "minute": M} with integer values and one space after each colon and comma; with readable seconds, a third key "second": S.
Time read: {"hour": 9, "minute": 10}
